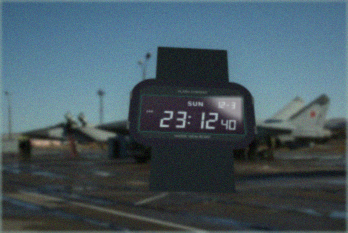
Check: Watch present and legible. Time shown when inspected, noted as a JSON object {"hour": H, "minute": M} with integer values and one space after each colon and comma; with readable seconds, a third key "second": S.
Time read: {"hour": 23, "minute": 12, "second": 40}
